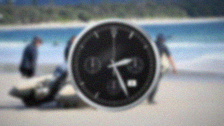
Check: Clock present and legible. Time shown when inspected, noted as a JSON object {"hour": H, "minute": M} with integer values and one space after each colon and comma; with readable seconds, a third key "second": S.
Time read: {"hour": 2, "minute": 26}
